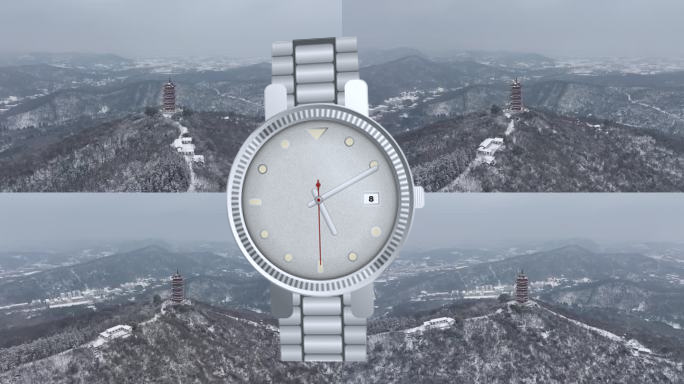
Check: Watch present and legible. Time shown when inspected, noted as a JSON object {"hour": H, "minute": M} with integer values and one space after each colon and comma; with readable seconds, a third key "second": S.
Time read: {"hour": 5, "minute": 10, "second": 30}
